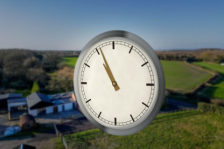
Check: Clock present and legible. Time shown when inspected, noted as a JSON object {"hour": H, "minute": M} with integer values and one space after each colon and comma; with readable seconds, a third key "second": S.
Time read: {"hour": 10, "minute": 56}
